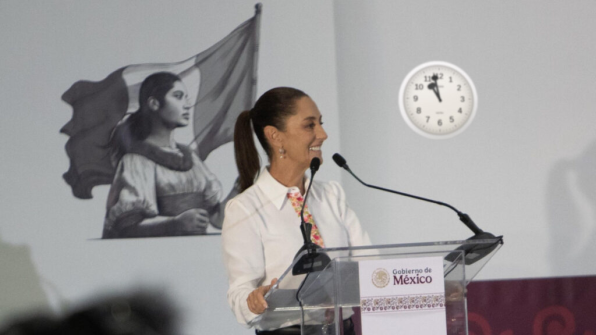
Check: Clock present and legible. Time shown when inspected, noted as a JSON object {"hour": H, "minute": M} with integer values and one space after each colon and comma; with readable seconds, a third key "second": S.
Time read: {"hour": 10, "minute": 58}
